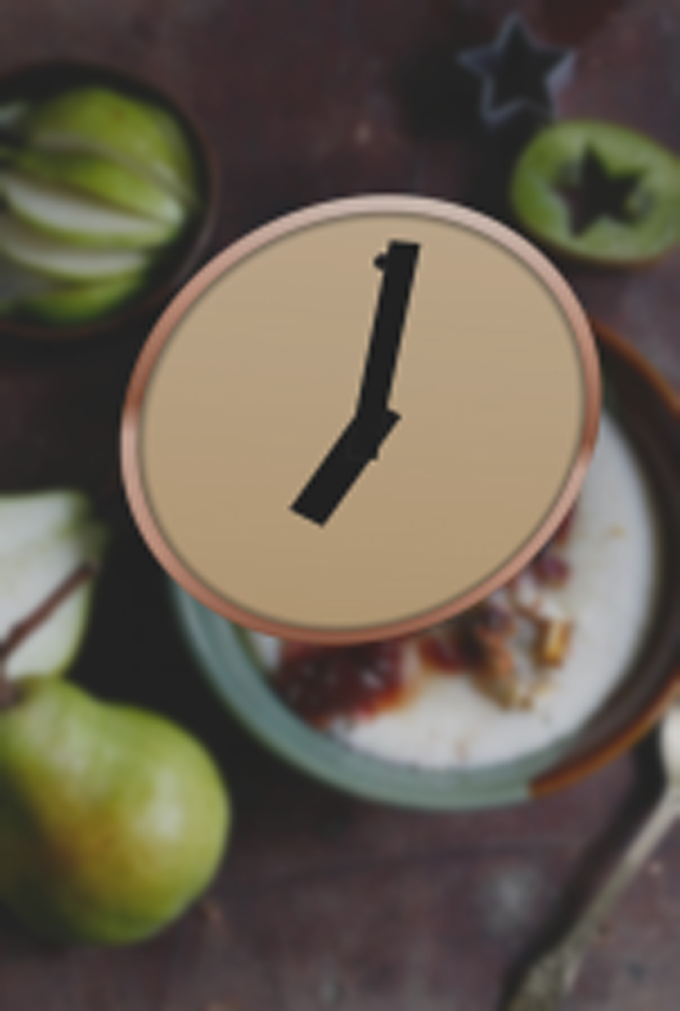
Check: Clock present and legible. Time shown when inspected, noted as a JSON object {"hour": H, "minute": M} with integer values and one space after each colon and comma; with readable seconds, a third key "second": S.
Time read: {"hour": 7, "minute": 1}
